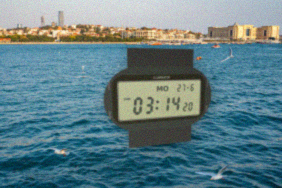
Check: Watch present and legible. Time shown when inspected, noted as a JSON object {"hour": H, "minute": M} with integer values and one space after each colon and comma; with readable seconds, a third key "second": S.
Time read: {"hour": 3, "minute": 14}
